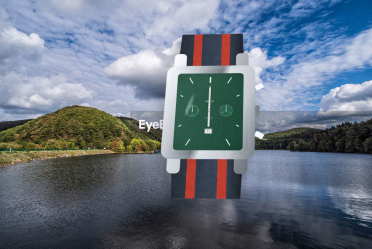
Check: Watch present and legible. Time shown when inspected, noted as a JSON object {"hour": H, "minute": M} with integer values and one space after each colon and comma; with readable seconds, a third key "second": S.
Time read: {"hour": 6, "minute": 0}
